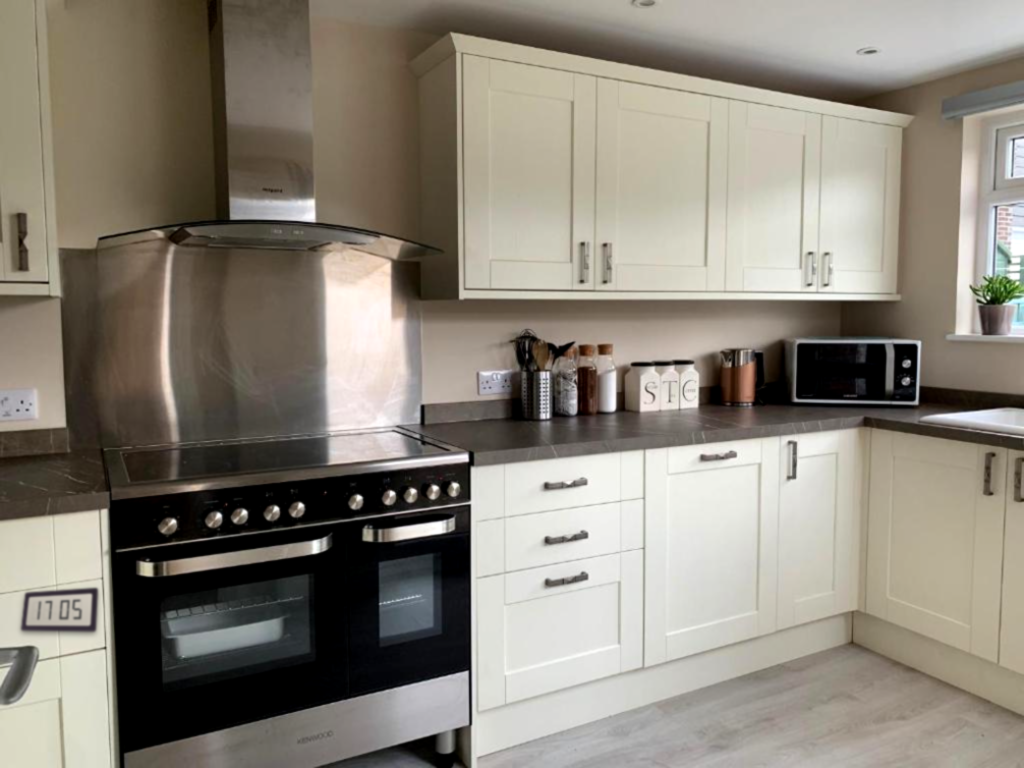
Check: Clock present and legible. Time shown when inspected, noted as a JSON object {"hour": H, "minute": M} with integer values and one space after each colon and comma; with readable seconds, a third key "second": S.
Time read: {"hour": 17, "minute": 5}
